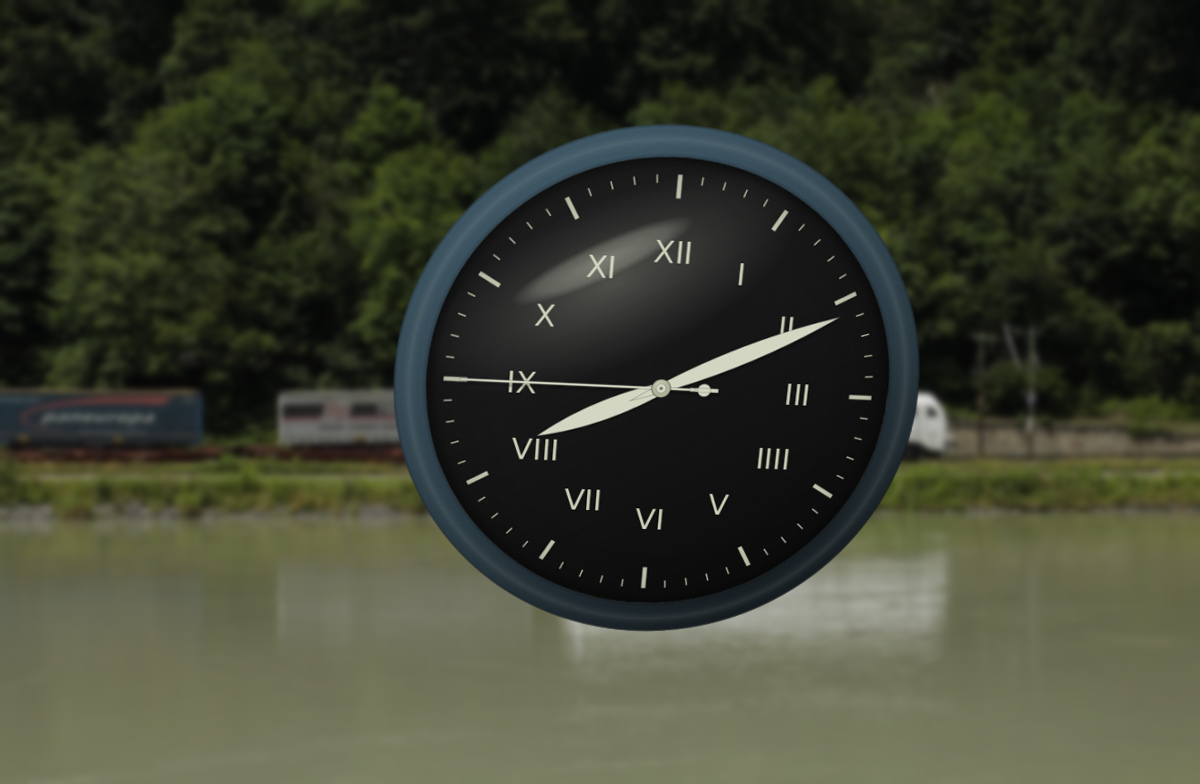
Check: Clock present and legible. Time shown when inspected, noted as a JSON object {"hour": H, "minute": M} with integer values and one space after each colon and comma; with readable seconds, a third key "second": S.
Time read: {"hour": 8, "minute": 10, "second": 45}
